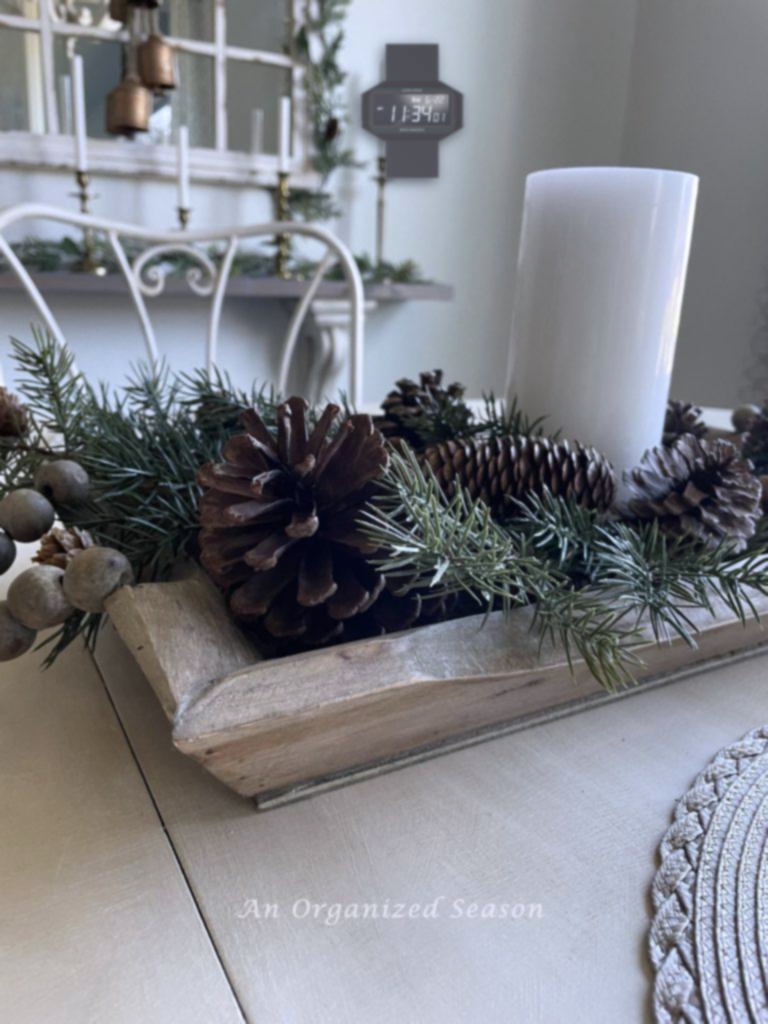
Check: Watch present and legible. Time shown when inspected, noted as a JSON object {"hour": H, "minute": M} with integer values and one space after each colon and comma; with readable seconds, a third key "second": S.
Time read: {"hour": 11, "minute": 34}
